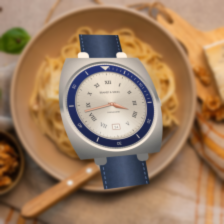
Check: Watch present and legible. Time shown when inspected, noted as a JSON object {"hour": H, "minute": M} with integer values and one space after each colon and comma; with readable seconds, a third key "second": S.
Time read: {"hour": 3, "minute": 43}
